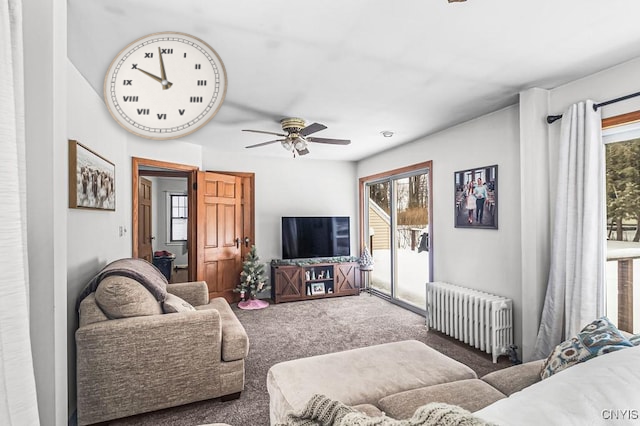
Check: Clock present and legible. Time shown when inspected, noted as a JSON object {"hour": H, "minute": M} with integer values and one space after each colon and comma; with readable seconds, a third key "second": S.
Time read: {"hour": 9, "minute": 58}
